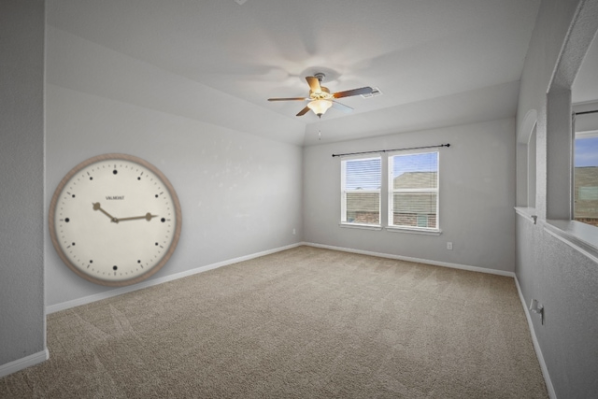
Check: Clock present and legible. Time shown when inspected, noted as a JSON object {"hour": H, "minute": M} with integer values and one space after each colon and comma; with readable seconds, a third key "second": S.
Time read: {"hour": 10, "minute": 14}
